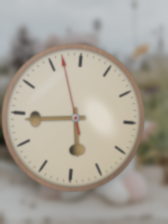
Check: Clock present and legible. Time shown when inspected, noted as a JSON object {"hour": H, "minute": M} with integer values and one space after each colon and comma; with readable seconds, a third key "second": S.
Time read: {"hour": 5, "minute": 43, "second": 57}
